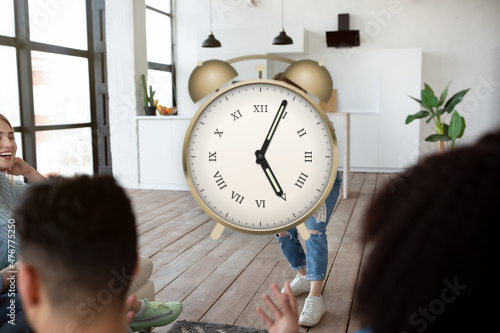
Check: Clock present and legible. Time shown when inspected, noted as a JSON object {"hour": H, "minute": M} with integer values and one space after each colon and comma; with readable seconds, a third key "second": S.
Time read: {"hour": 5, "minute": 4}
